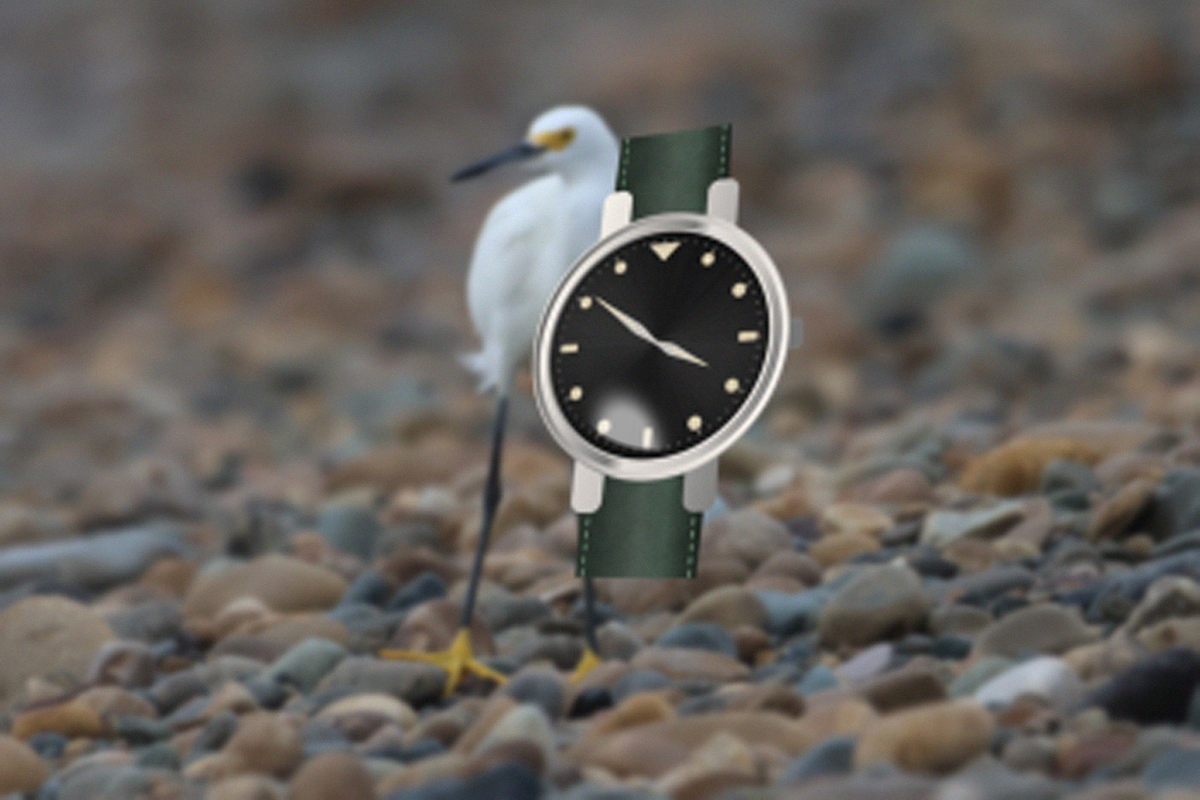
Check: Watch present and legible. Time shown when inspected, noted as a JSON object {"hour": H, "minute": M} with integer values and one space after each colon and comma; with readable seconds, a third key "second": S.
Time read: {"hour": 3, "minute": 51}
